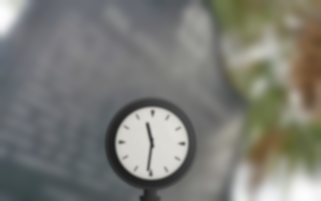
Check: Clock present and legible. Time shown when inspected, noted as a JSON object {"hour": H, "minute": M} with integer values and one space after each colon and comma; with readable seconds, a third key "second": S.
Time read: {"hour": 11, "minute": 31}
